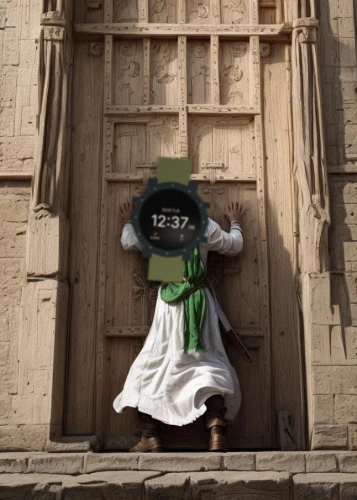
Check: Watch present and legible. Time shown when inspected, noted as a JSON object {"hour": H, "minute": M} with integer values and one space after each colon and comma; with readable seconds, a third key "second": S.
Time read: {"hour": 12, "minute": 37}
